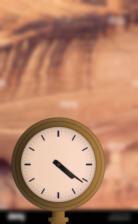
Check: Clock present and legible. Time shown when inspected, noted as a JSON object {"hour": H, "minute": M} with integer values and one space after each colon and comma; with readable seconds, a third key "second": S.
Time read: {"hour": 4, "minute": 21}
